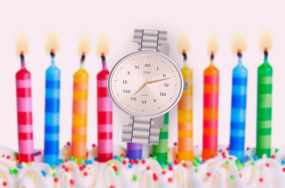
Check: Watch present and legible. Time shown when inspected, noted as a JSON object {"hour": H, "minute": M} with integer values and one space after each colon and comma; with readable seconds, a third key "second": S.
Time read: {"hour": 7, "minute": 12}
